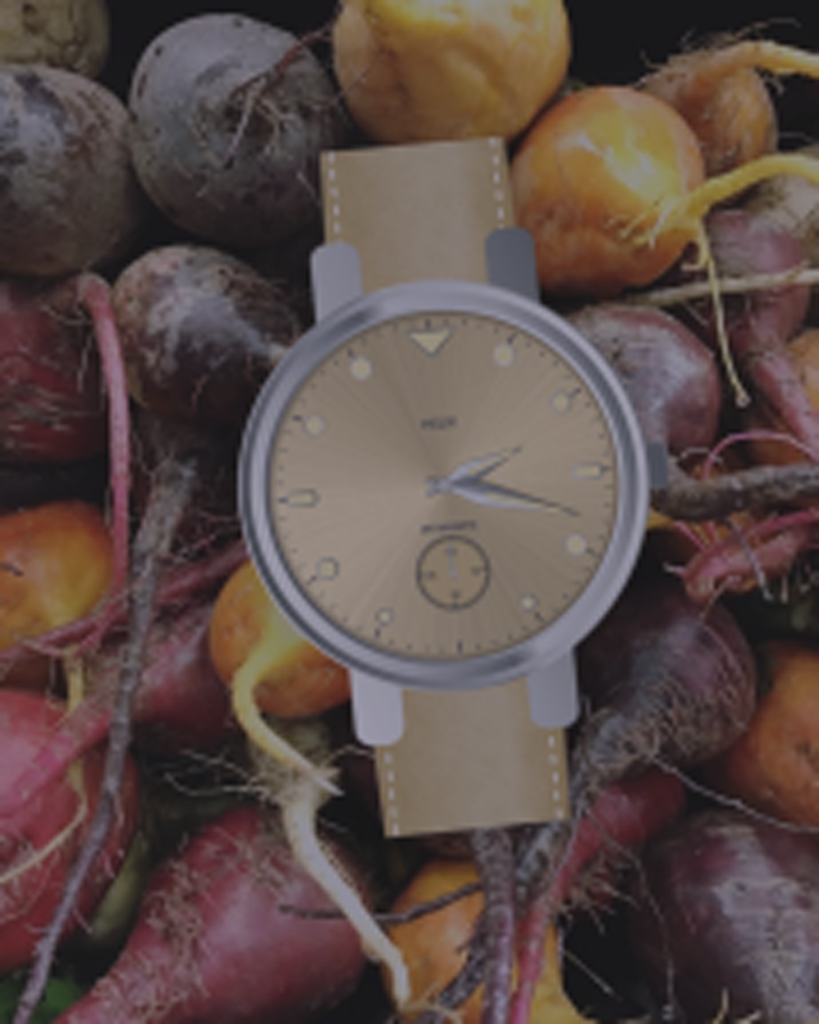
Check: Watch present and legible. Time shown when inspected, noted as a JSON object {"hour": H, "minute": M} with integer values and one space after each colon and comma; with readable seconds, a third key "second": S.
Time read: {"hour": 2, "minute": 18}
